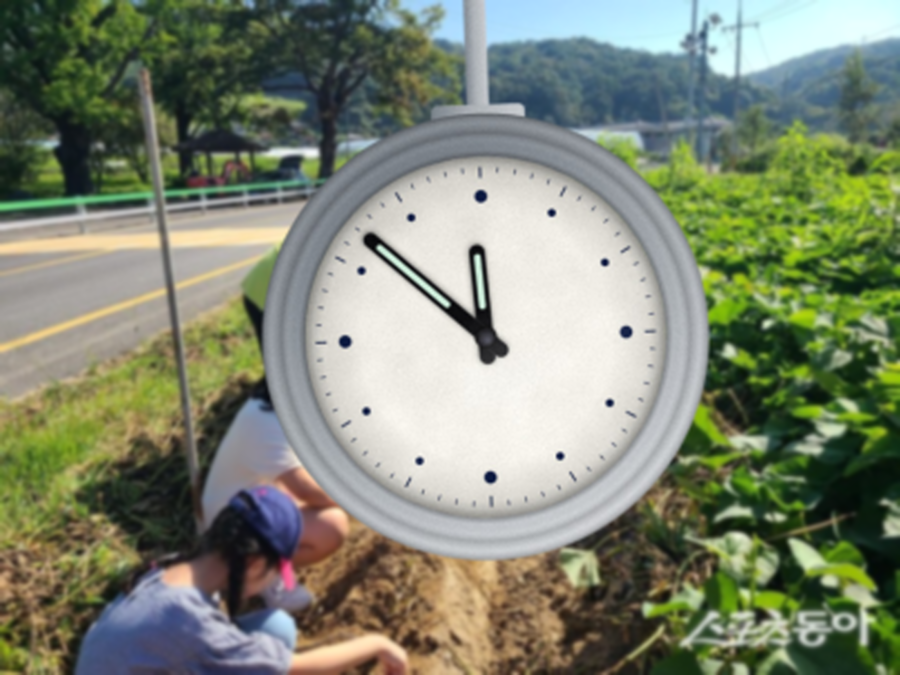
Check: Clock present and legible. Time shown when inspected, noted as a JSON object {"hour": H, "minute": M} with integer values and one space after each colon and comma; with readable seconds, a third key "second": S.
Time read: {"hour": 11, "minute": 52}
